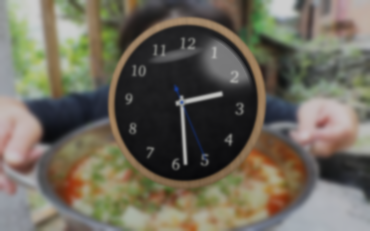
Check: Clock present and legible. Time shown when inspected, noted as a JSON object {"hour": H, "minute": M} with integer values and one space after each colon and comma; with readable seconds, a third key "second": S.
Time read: {"hour": 2, "minute": 28, "second": 25}
